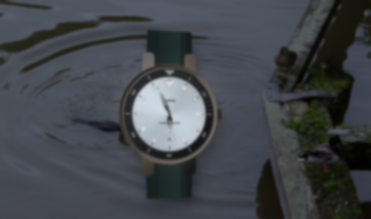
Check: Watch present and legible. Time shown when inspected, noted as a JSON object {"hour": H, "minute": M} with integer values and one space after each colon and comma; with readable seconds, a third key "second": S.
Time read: {"hour": 5, "minute": 56}
